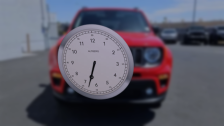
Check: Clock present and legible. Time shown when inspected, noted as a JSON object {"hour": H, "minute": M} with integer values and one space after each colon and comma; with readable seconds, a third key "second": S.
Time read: {"hour": 6, "minute": 33}
